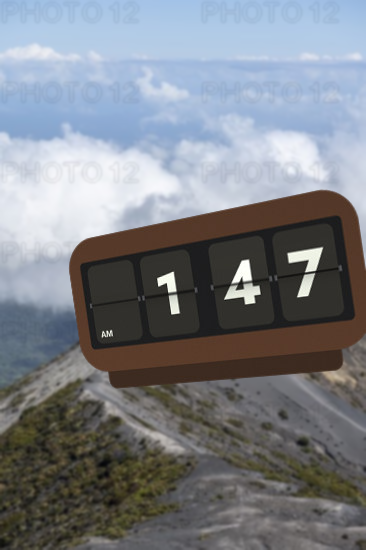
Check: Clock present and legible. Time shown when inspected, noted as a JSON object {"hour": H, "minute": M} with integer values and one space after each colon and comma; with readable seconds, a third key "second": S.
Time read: {"hour": 1, "minute": 47}
